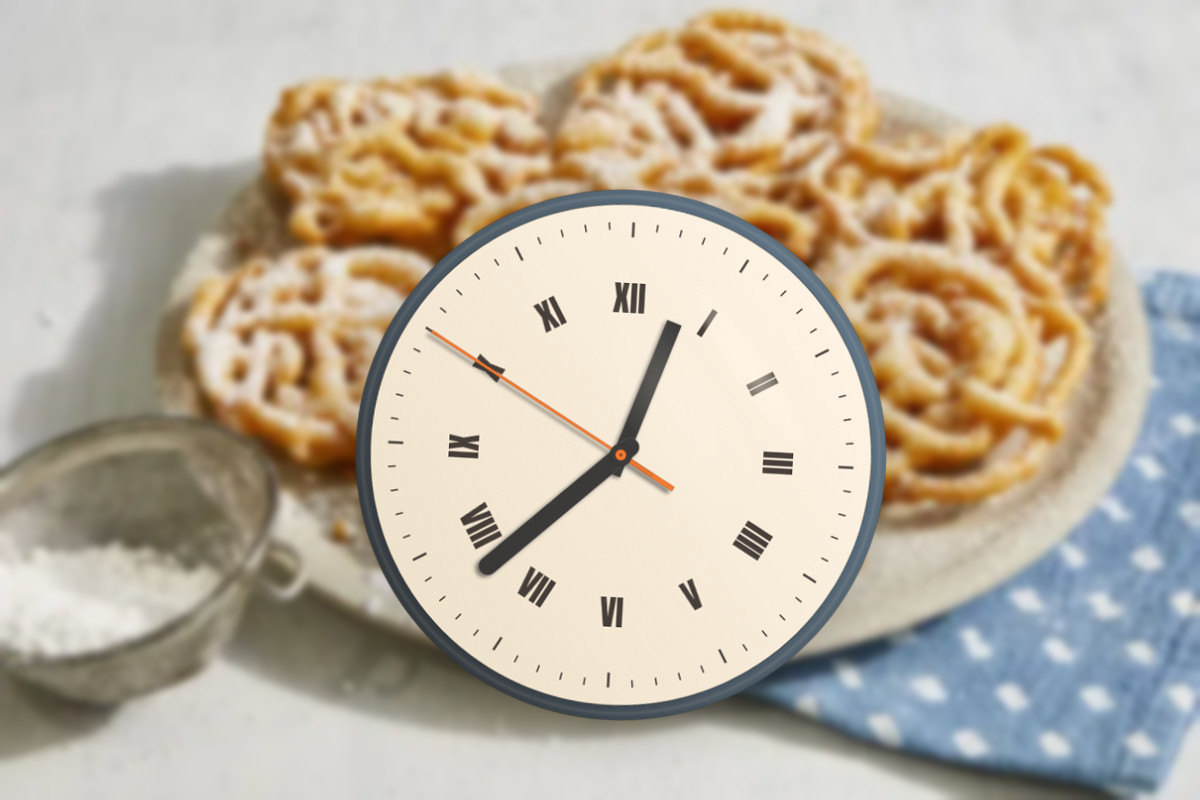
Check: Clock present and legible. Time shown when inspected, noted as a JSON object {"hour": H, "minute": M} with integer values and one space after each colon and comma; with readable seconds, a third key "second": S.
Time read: {"hour": 12, "minute": 37, "second": 50}
